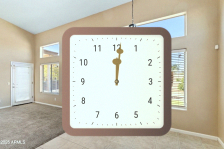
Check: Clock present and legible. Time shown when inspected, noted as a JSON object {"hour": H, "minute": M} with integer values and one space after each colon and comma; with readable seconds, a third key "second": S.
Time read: {"hour": 12, "minute": 1}
